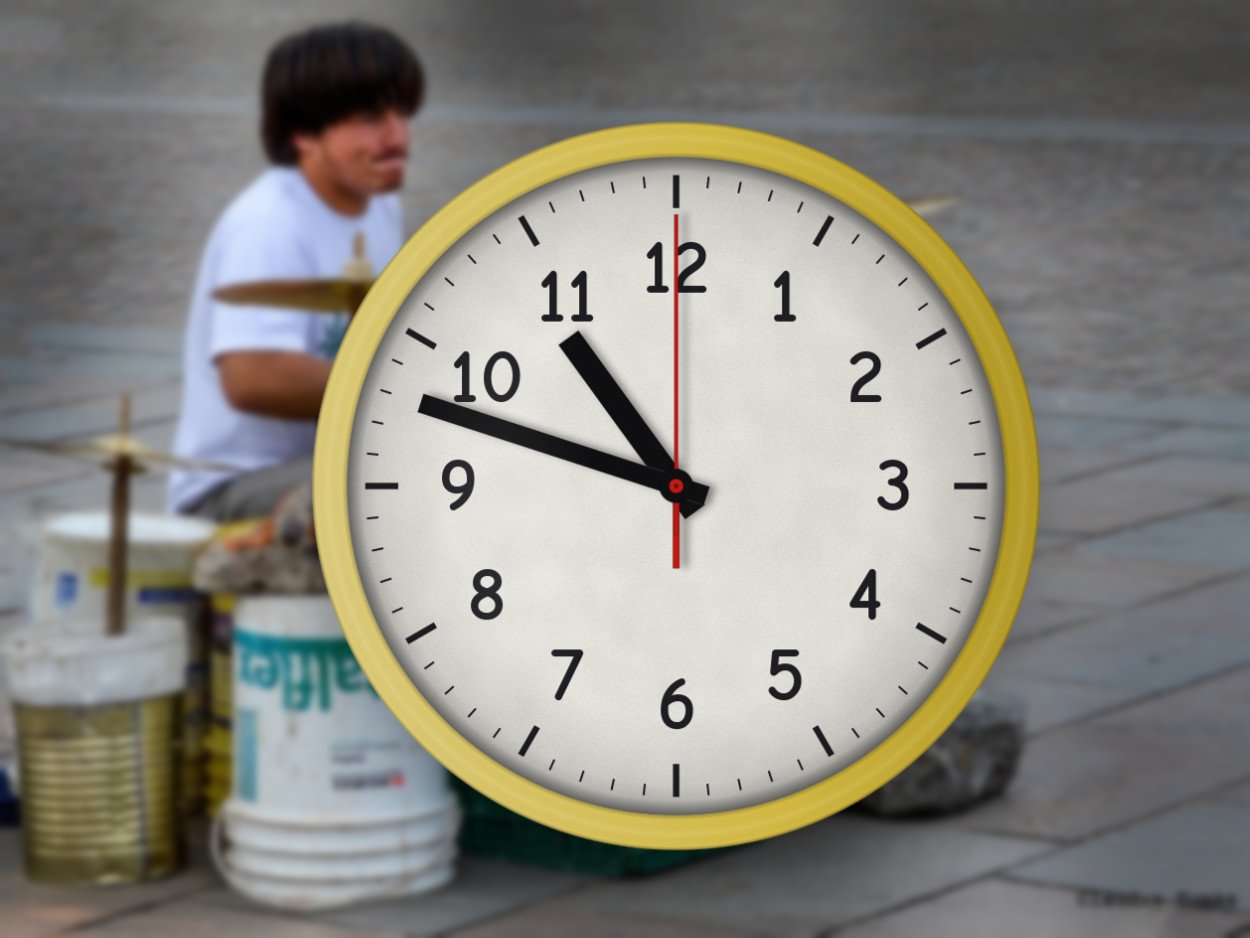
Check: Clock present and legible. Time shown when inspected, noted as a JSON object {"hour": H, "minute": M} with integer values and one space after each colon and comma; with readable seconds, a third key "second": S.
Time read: {"hour": 10, "minute": 48, "second": 0}
